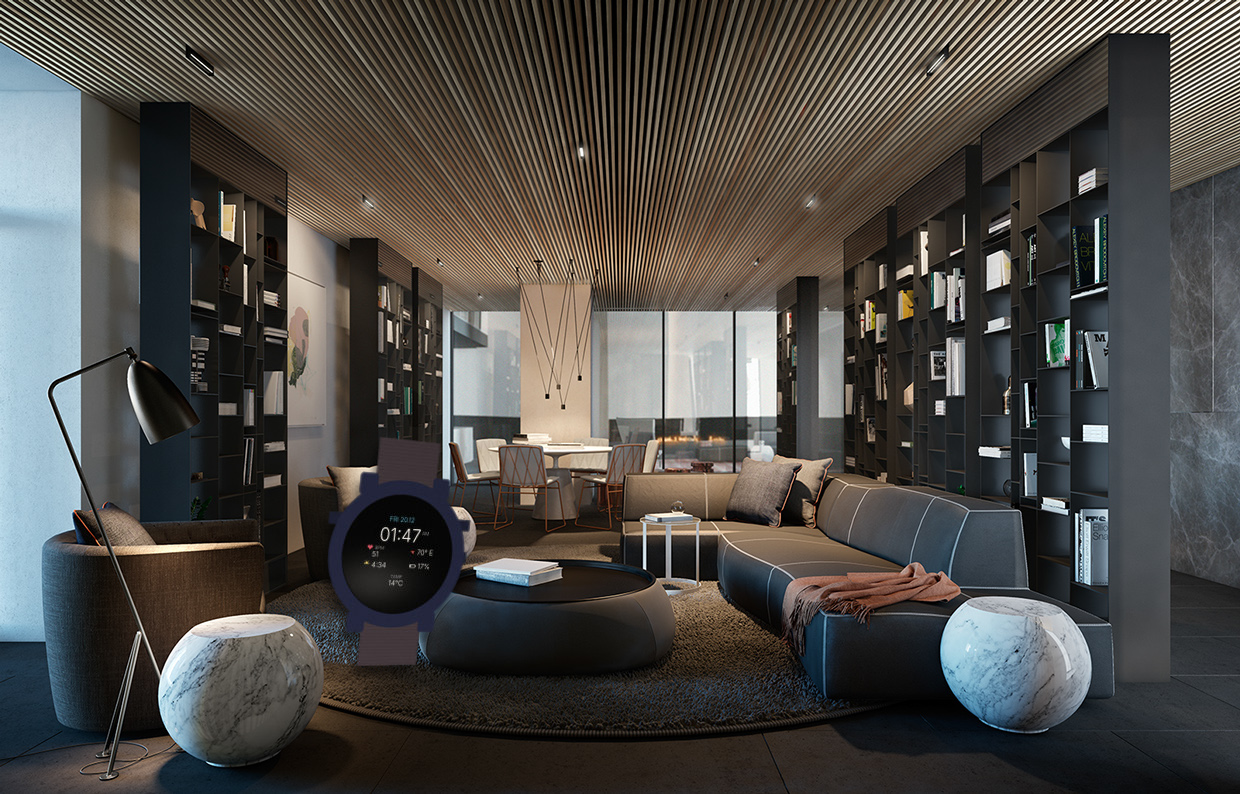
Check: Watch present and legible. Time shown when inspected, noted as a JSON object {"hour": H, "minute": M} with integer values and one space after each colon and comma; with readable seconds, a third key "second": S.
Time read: {"hour": 1, "minute": 47}
